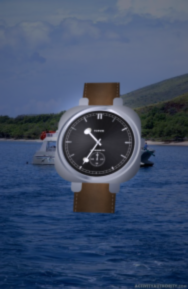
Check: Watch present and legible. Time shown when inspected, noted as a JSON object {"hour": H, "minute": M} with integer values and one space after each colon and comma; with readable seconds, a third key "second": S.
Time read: {"hour": 10, "minute": 35}
